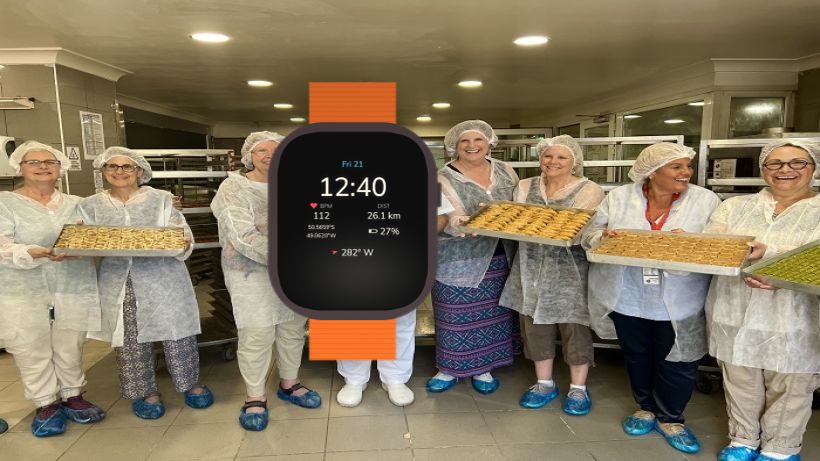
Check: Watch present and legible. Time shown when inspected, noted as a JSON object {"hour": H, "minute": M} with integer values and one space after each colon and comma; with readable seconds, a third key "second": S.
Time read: {"hour": 12, "minute": 40}
